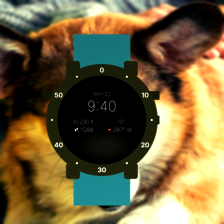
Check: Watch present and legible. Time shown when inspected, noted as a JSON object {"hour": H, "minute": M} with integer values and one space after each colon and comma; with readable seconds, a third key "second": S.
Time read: {"hour": 9, "minute": 40}
